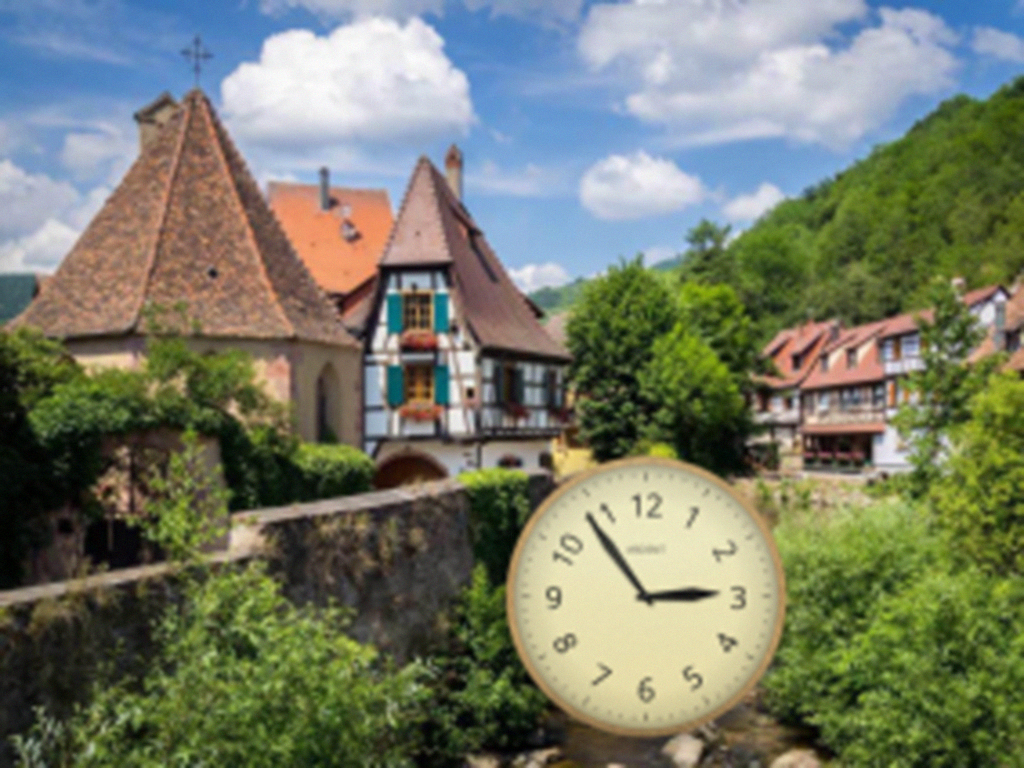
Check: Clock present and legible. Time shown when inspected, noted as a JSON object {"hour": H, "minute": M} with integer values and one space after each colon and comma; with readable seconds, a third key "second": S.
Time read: {"hour": 2, "minute": 54}
